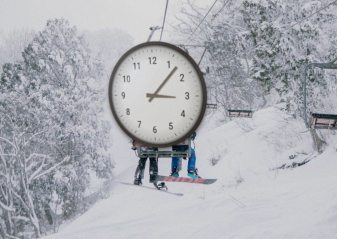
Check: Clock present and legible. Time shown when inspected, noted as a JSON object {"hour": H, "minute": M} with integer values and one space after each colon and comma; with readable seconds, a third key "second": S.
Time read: {"hour": 3, "minute": 7}
